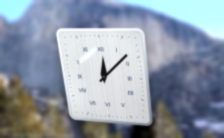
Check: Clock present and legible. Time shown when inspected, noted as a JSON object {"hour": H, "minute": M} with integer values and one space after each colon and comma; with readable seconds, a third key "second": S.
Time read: {"hour": 12, "minute": 8}
